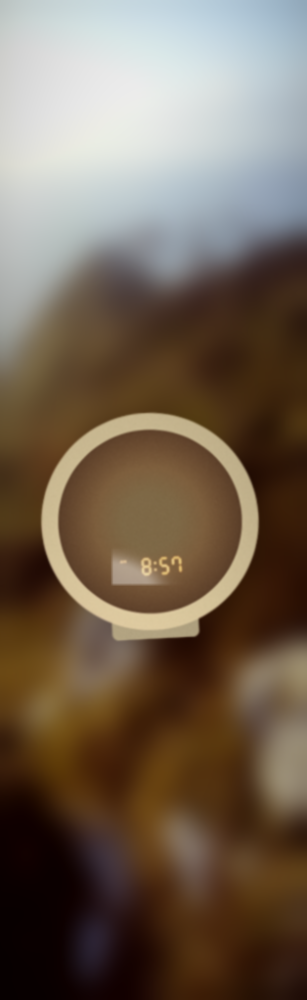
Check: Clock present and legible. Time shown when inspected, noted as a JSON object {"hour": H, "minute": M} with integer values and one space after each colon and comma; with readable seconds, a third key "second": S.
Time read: {"hour": 8, "minute": 57}
